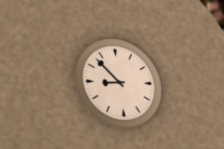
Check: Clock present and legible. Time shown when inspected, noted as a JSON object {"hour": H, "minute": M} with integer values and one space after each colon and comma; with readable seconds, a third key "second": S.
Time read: {"hour": 8, "minute": 53}
